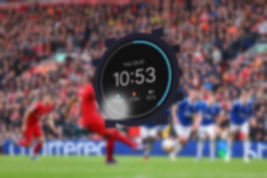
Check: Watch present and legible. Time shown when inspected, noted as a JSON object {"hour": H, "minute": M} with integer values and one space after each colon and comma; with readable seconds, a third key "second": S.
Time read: {"hour": 10, "minute": 53}
